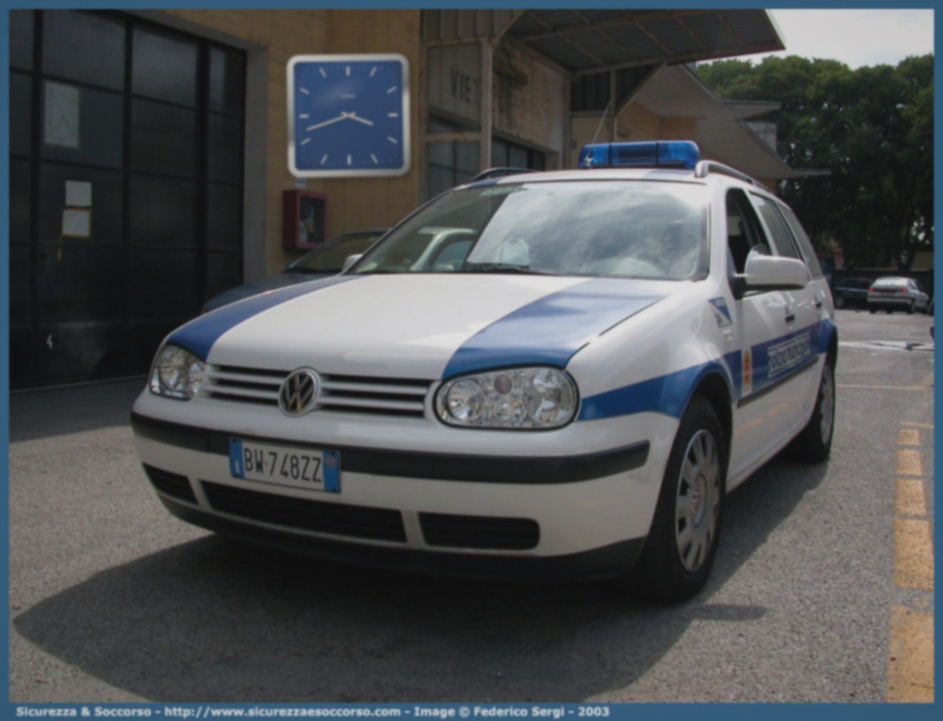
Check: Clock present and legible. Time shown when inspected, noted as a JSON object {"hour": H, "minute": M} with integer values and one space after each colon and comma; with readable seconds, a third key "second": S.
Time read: {"hour": 3, "minute": 42}
